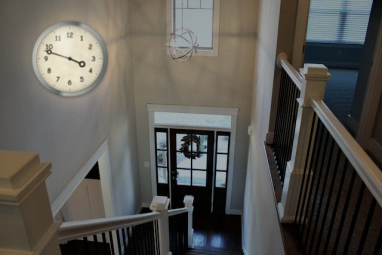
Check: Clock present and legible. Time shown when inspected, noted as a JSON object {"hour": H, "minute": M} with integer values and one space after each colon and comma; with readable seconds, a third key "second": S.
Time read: {"hour": 3, "minute": 48}
